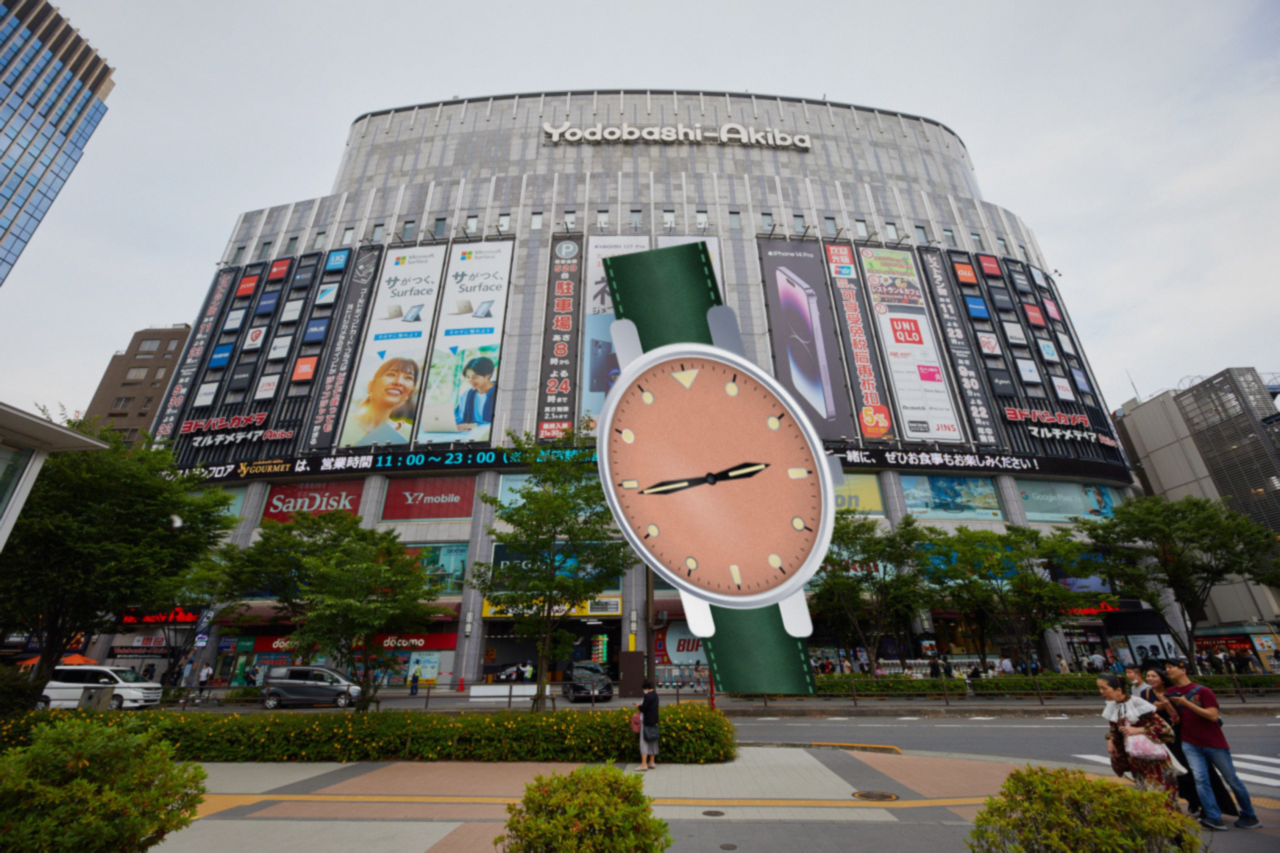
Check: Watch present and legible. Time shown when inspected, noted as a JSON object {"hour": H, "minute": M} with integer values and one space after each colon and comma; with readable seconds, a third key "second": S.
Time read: {"hour": 2, "minute": 44}
